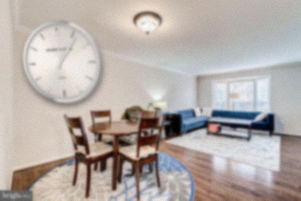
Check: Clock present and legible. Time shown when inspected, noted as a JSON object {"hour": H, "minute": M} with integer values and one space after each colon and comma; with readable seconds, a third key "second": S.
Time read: {"hour": 1, "minute": 6}
